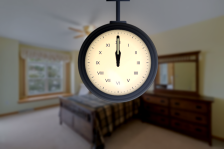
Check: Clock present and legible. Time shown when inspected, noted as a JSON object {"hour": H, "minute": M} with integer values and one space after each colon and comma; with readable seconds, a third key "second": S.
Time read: {"hour": 12, "minute": 0}
